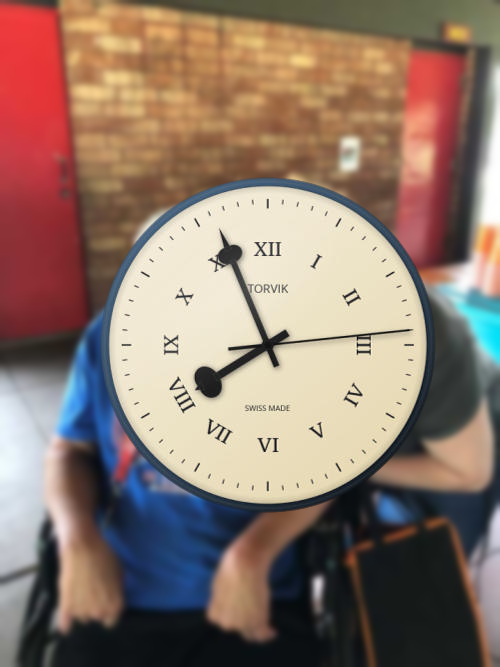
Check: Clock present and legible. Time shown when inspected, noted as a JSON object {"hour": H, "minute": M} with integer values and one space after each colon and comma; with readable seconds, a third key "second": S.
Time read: {"hour": 7, "minute": 56, "second": 14}
